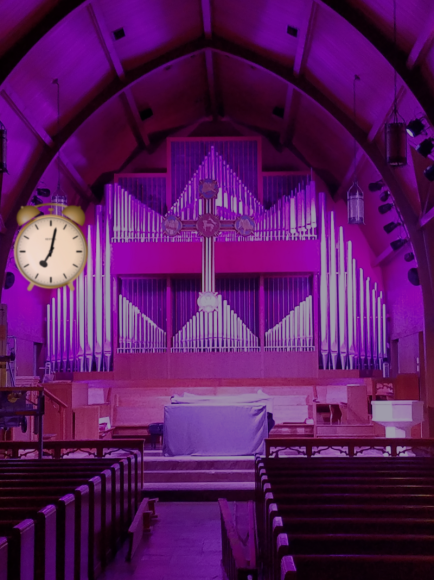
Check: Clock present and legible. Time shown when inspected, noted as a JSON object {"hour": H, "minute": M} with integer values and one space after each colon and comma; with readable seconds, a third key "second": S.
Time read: {"hour": 7, "minute": 2}
